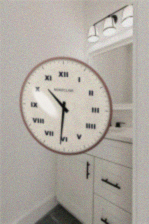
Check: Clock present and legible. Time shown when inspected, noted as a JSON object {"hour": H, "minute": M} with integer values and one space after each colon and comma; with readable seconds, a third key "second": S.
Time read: {"hour": 10, "minute": 31}
